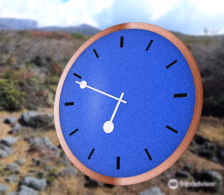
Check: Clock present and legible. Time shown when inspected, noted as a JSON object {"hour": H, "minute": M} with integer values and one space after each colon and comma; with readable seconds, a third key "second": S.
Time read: {"hour": 6, "minute": 49}
